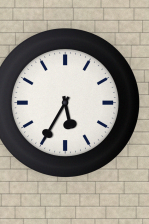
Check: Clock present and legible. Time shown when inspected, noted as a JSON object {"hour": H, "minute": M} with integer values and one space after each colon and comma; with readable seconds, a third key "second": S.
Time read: {"hour": 5, "minute": 35}
